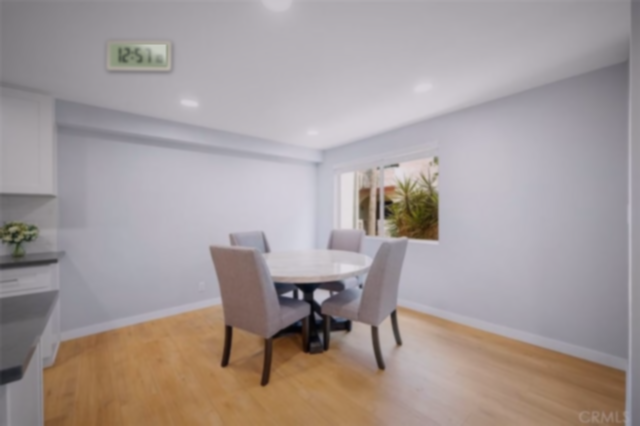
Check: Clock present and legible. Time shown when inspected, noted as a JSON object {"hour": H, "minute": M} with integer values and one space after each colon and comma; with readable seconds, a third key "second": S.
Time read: {"hour": 12, "minute": 57}
